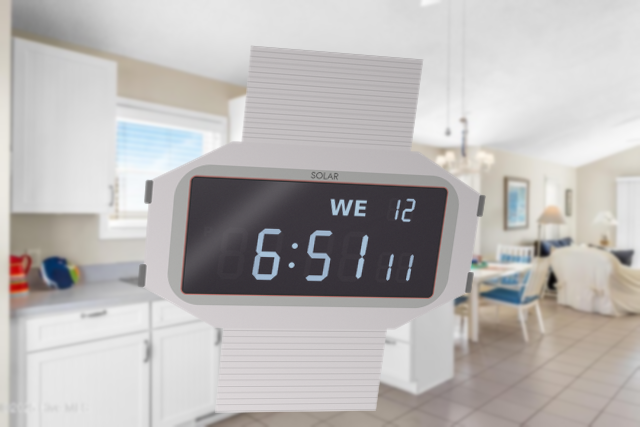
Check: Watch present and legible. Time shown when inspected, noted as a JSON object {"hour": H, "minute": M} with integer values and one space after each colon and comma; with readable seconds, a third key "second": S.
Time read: {"hour": 6, "minute": 51, "second": 11}
